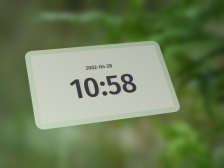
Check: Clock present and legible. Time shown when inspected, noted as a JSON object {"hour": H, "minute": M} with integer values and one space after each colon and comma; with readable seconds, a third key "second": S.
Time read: {"hour": 10, "minute": 58}
